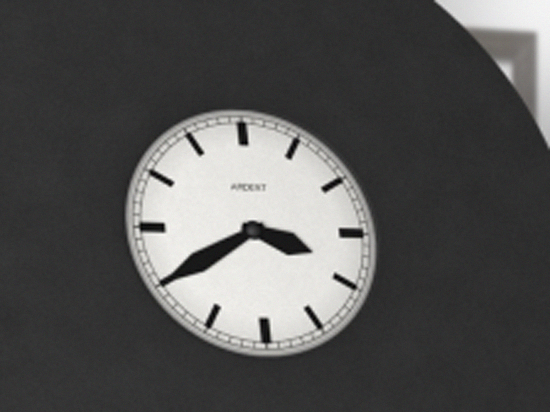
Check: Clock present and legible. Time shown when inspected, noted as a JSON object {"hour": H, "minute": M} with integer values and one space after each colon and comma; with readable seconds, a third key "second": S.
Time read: {"hour": 3, "minute": 40}
